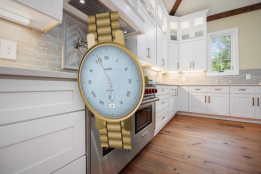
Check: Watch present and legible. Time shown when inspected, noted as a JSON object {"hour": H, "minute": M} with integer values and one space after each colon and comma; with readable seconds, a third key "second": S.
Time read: {"hour": 5, "minute": 56}
